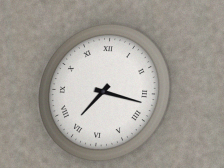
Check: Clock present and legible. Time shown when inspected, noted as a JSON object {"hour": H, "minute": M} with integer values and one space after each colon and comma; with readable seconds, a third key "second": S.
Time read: {"hour": 7, "minute": 17}
